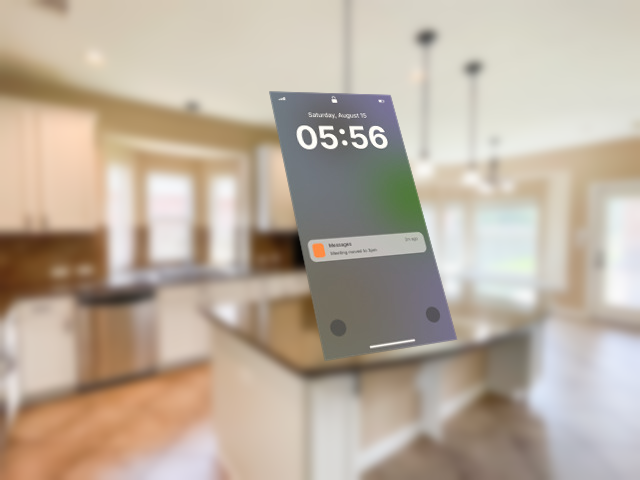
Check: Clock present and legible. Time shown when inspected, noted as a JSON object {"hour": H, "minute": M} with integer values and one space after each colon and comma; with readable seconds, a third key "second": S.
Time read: {"hour": 5, "minute": 56}
